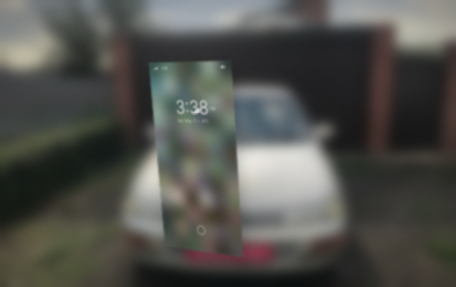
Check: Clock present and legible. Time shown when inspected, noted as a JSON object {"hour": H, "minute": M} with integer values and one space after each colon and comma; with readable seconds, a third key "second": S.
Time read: {"hour": 3, "minute": 38}
